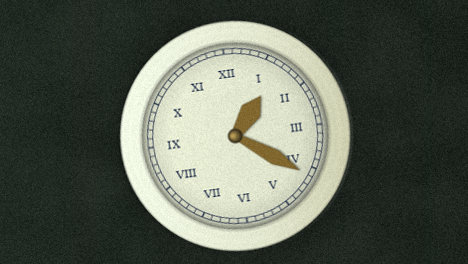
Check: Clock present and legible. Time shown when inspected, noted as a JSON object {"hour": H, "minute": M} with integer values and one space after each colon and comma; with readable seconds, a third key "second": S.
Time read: {"hour": 1, "minute": 21}
